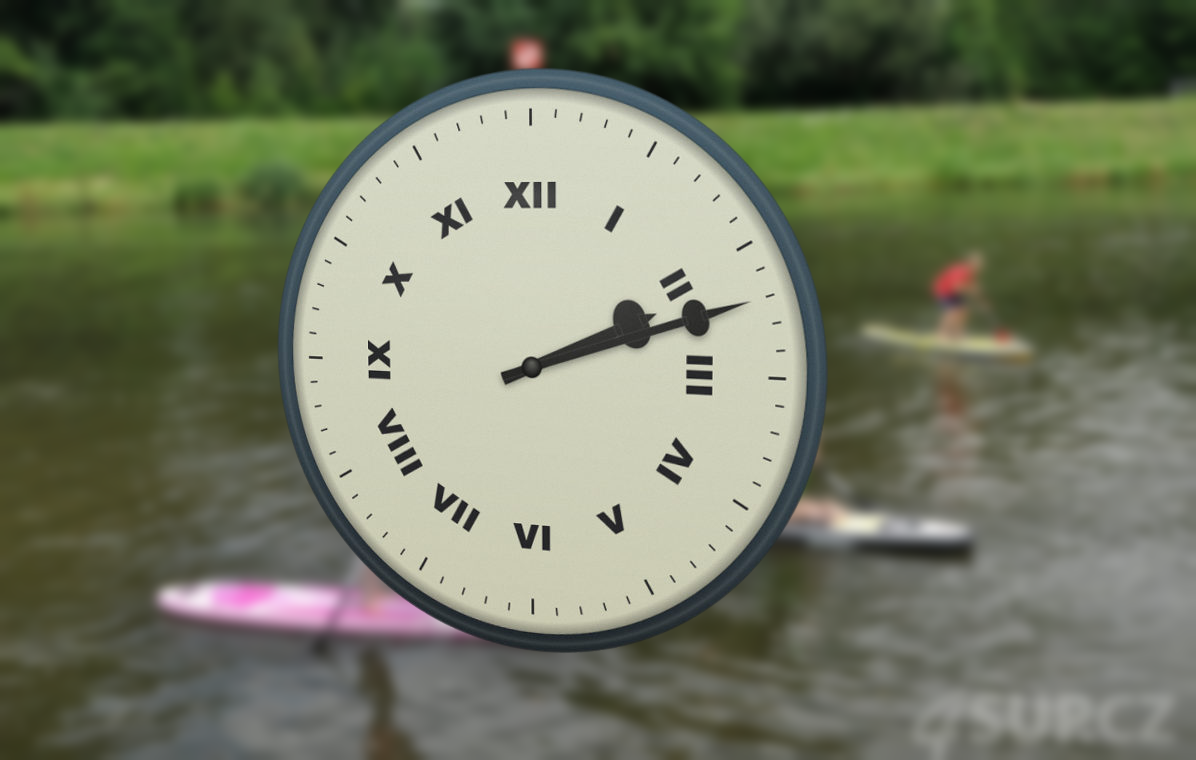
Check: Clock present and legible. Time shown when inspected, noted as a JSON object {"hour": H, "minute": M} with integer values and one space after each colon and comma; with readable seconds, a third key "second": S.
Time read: {"hour": 2, "minute": 12}
